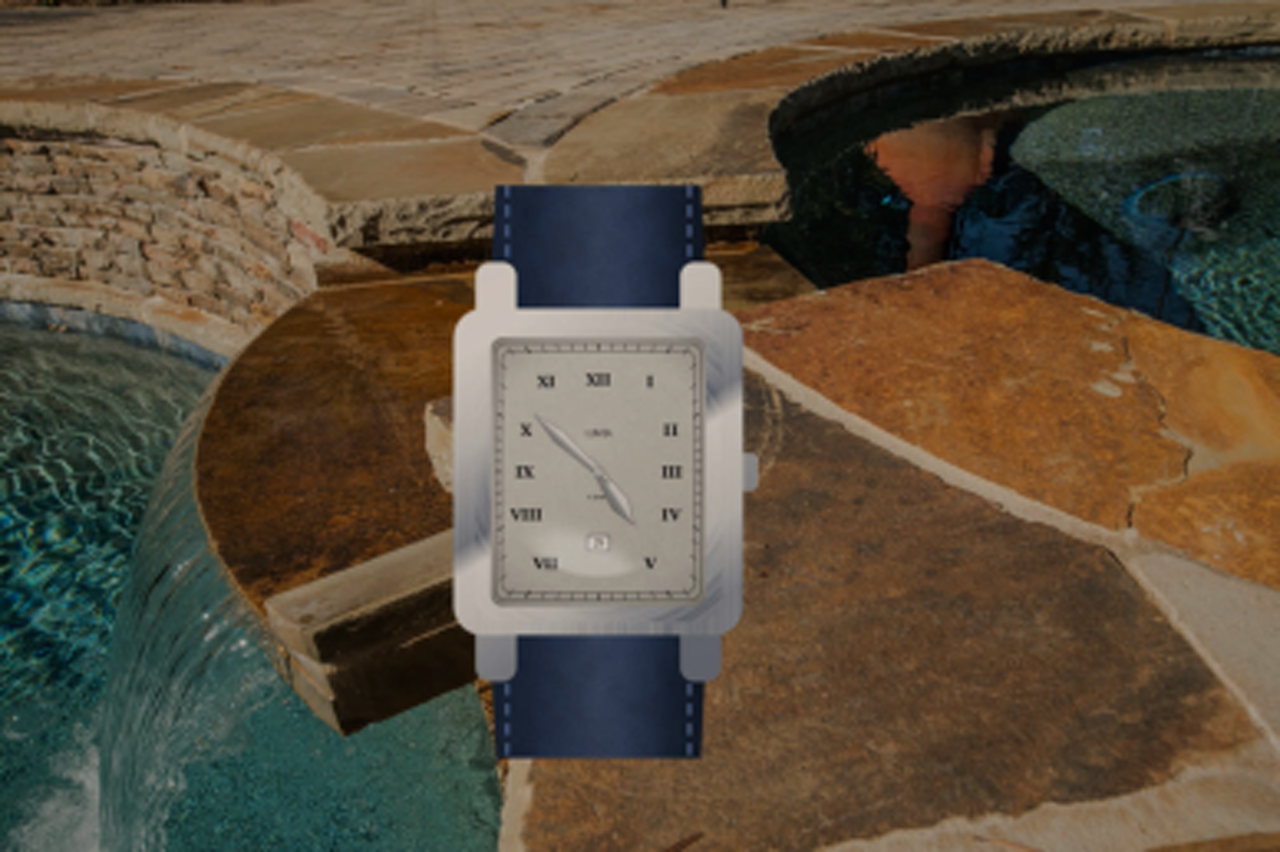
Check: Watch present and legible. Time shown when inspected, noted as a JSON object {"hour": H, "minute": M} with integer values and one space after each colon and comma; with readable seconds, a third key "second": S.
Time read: {"hour": 4, "minute": 52}
